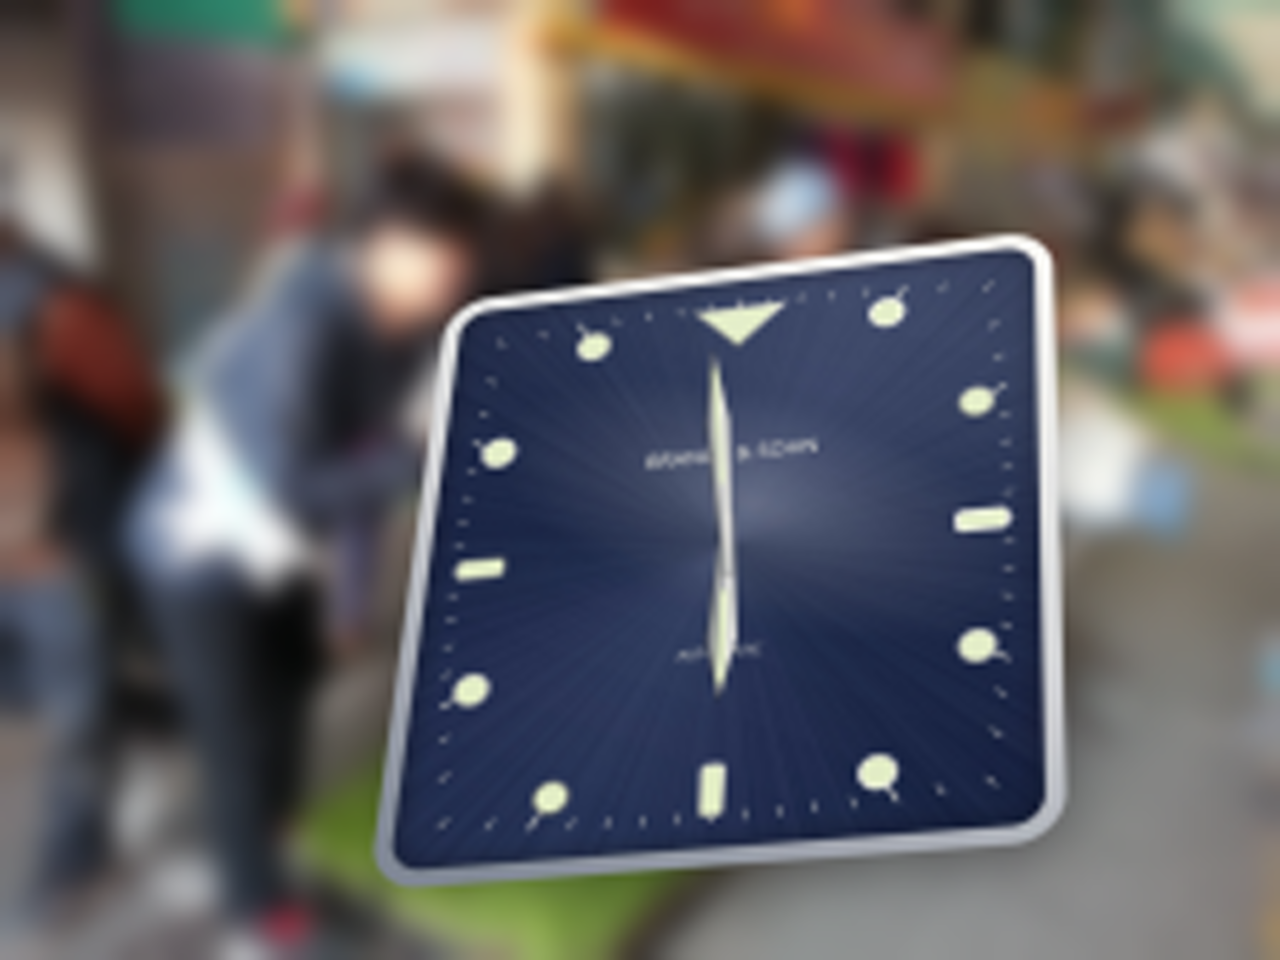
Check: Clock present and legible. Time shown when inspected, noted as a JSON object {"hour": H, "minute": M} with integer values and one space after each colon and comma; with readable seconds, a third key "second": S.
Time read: {"hour": 5, "minute": 59}
